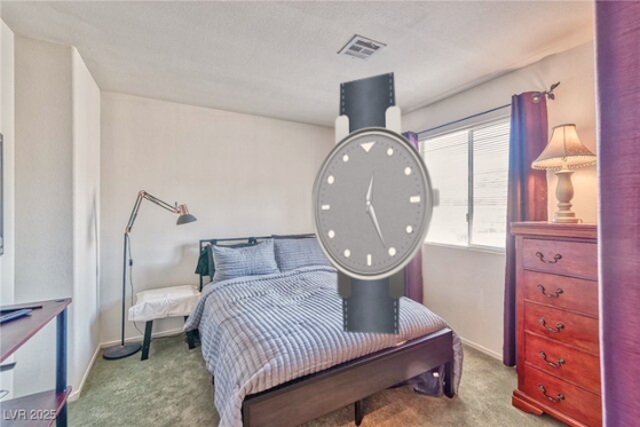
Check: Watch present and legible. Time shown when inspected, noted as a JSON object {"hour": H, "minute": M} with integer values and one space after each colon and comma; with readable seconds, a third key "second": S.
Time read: {"hour": 12, "minute": 26}
